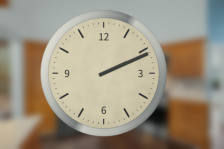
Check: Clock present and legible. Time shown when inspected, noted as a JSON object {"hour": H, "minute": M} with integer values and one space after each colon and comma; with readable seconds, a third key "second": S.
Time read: {"hour": 2, "minute": 11}
